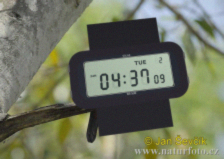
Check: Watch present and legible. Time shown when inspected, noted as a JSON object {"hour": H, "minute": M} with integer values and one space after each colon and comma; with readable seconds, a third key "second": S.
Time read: {"hour": 4, "minute": 37}
